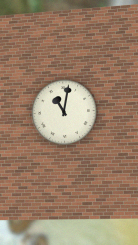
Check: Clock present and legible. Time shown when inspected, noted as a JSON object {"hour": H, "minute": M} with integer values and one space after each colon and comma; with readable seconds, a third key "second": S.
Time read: {"hour": 11, "minute": 2}
